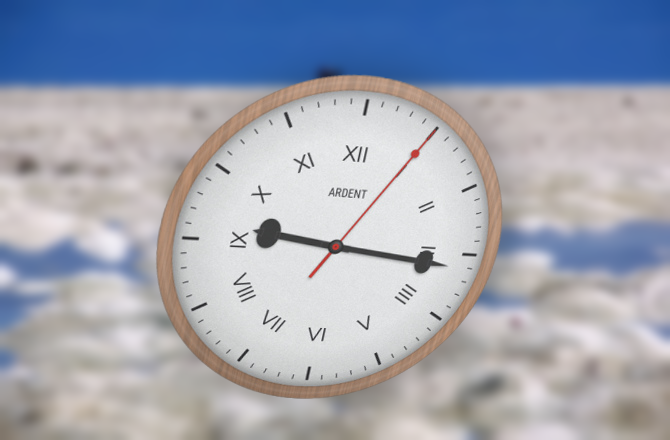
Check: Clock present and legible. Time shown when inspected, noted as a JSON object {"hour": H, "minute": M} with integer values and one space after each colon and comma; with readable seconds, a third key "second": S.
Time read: {"hour": 9, "minute": 16, "second": 5}
